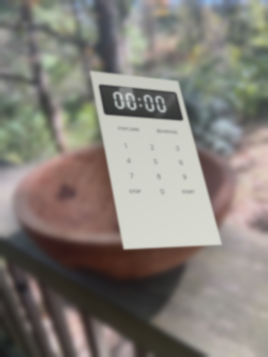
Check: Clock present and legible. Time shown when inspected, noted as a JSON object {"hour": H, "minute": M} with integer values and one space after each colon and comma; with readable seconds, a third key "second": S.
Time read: {"hour": 0, "minute": 0}
